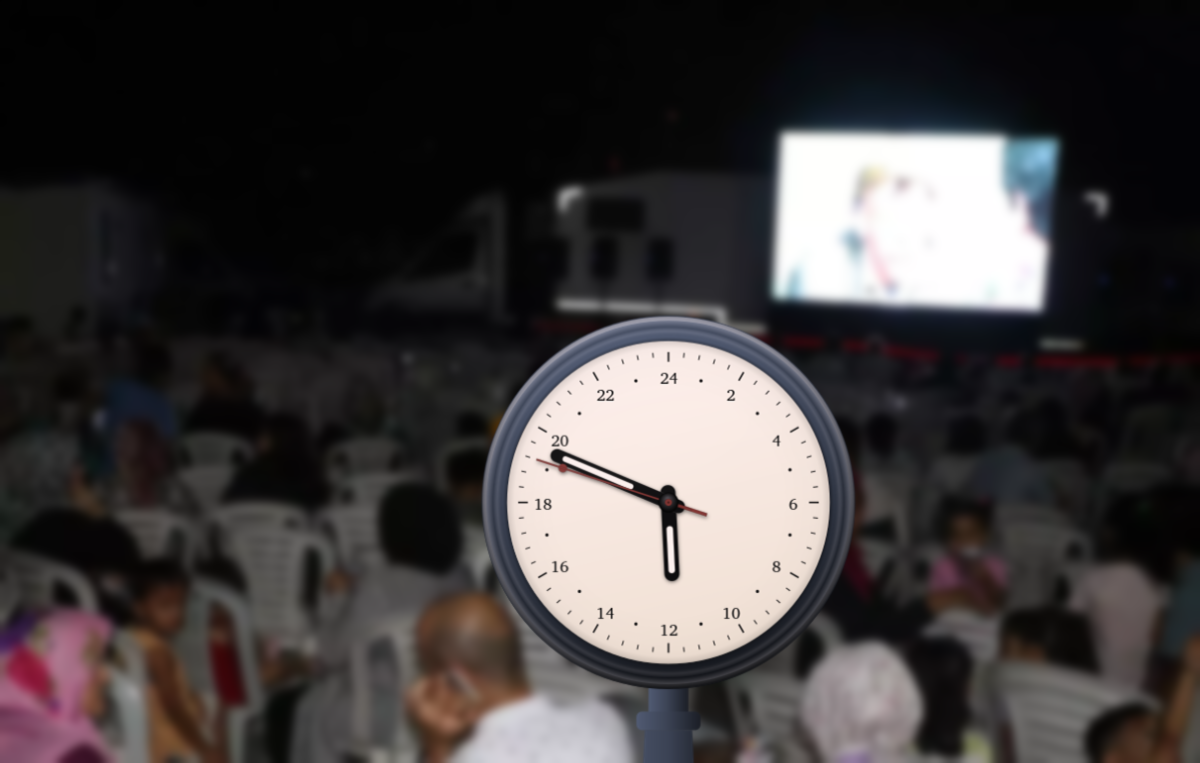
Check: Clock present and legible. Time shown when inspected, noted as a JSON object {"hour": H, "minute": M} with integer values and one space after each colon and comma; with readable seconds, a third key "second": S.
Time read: {"hour": 11, "minute": 48, "second": 48}
